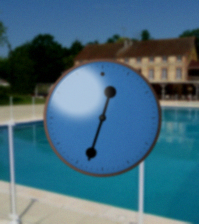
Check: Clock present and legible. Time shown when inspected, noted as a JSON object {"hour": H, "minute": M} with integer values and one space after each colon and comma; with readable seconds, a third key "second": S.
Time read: {"hour": 12, "minute": 33}
